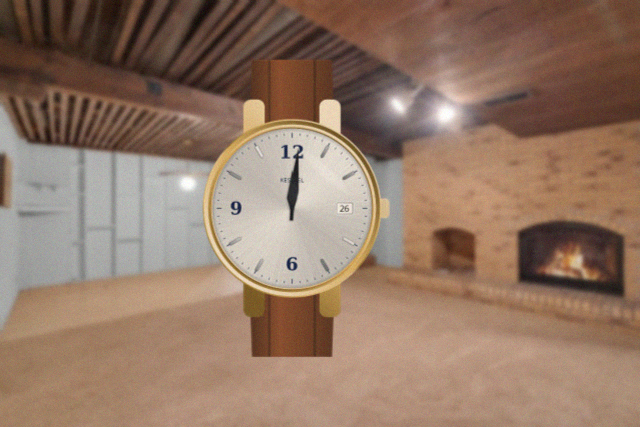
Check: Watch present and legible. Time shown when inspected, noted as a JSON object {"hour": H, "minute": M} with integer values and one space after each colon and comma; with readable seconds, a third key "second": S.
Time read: {"hour": 12, "minute": 1}
